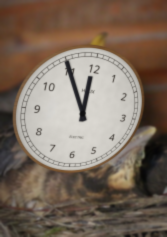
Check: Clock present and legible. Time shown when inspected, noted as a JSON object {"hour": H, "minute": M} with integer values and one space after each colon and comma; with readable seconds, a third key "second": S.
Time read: {"hour": 11, "minute": 55}
